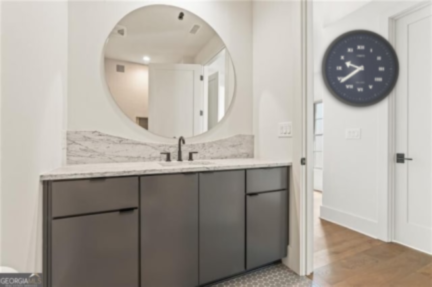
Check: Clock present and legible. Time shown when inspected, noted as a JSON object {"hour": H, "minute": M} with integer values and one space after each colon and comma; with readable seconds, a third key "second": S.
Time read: {"hour": 9, "minute": 39}
